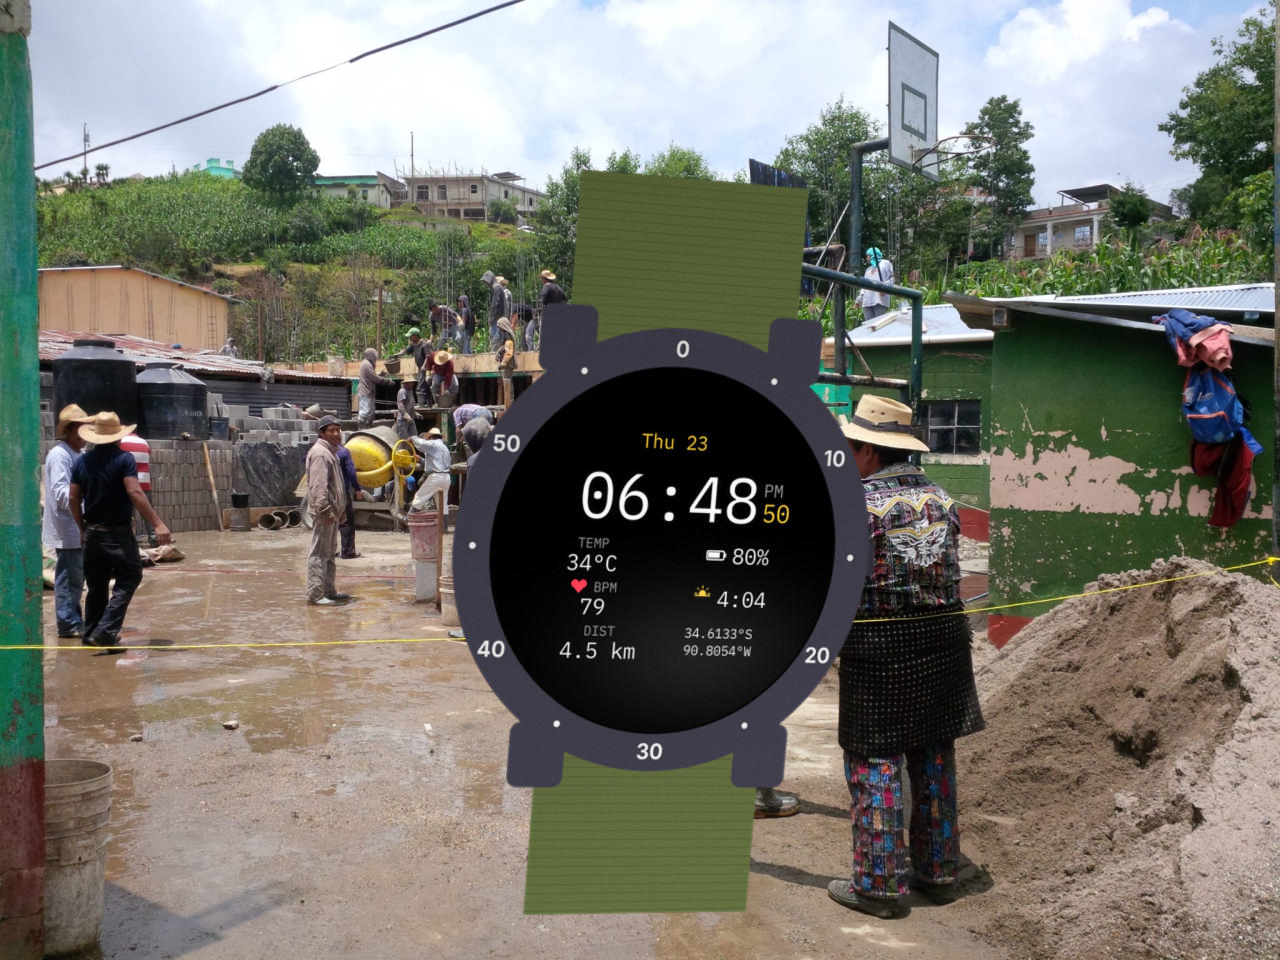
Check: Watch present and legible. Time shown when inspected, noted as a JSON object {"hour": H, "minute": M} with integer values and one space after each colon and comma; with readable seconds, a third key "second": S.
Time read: {"hour": 6, "minute": 48, "second": 50}
